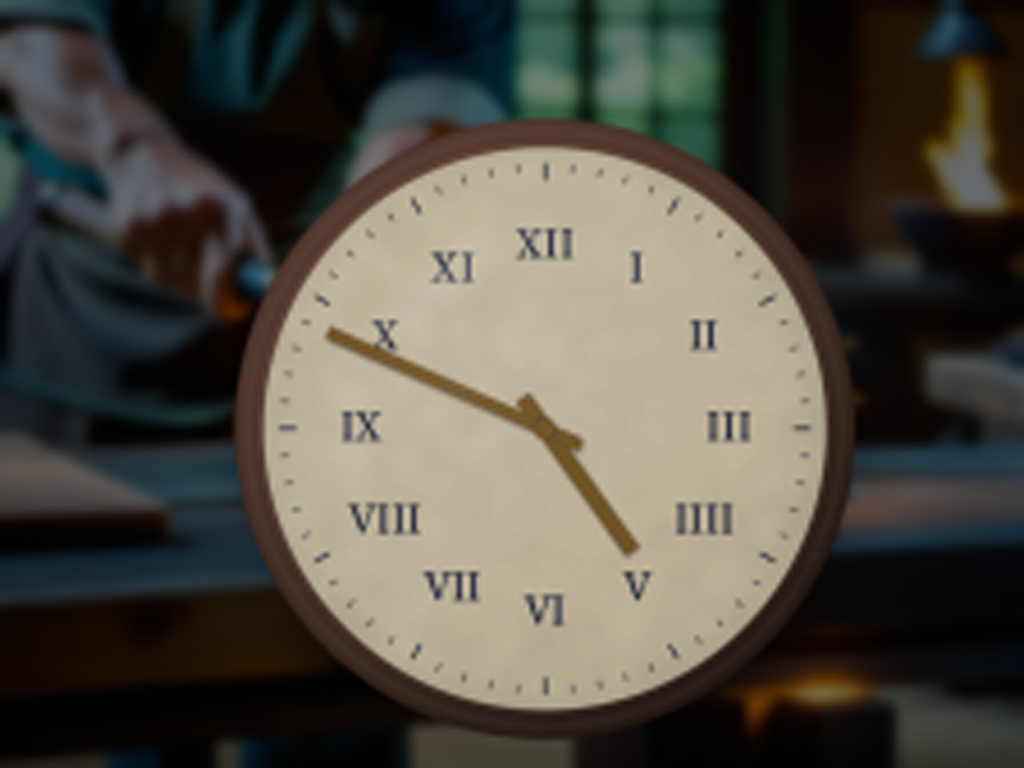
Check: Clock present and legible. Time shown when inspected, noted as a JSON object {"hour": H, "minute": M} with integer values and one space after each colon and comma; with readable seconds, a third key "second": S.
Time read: {"hour": 4, "minute": 49}
